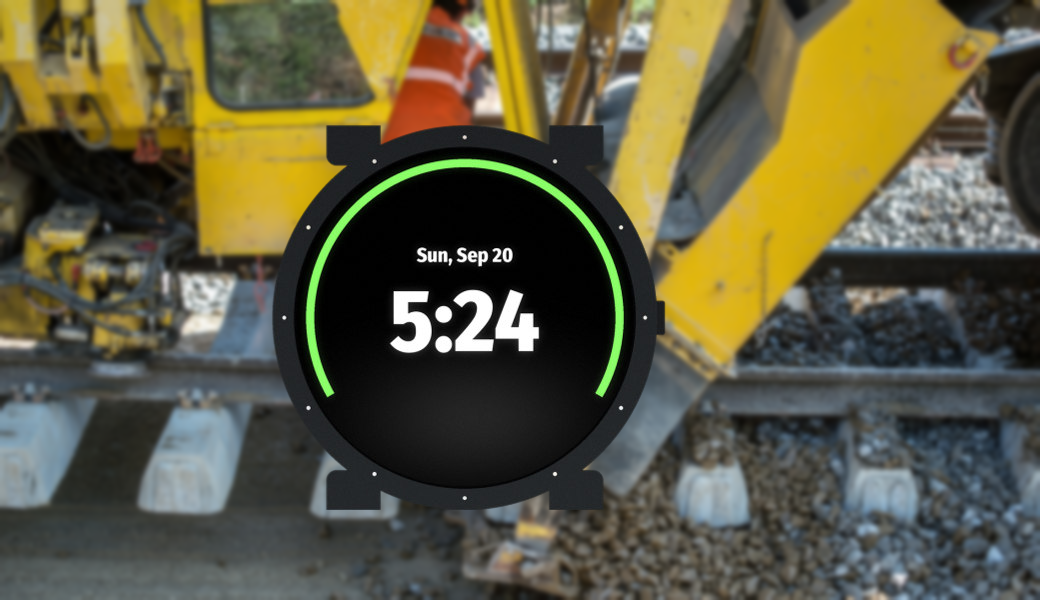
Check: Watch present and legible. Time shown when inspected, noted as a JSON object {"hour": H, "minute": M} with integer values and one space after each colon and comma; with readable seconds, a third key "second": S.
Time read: {"hour": 5, "minute": 24}
